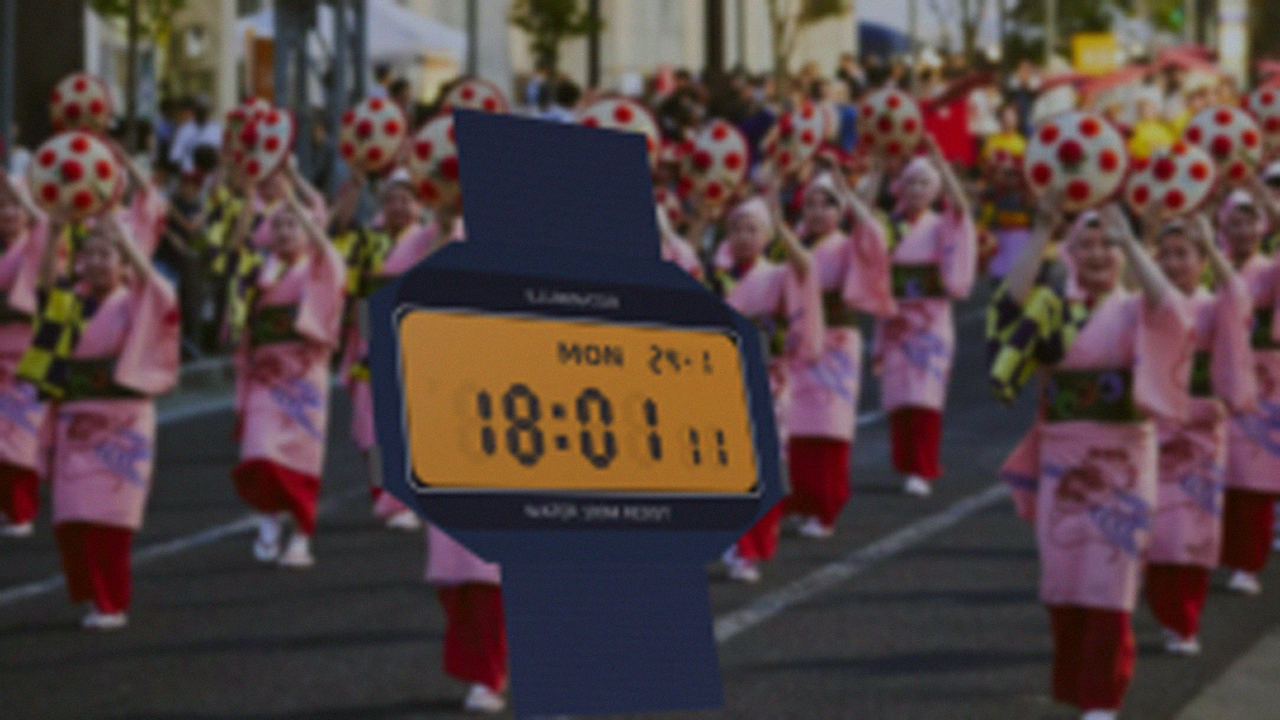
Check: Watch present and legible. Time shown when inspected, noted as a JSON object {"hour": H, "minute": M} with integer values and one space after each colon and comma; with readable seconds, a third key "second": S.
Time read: {"hour": 18, "minute": 1, "second": 11}
